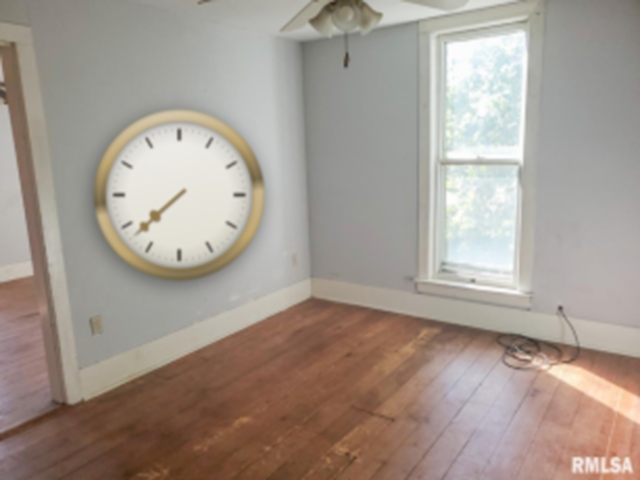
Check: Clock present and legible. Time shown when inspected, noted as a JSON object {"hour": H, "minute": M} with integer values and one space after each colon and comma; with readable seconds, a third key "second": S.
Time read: {"hour": 7, "minute": 38}
